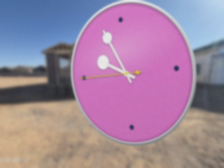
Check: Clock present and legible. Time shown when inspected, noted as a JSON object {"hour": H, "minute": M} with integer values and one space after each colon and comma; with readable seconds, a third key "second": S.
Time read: {"hour": 9, "minute": 55, "second": 45}
